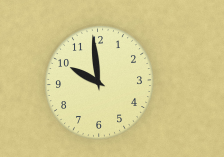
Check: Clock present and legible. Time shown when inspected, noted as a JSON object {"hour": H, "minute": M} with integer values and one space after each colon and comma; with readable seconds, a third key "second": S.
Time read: {"hour": 9, "minute": 59}
